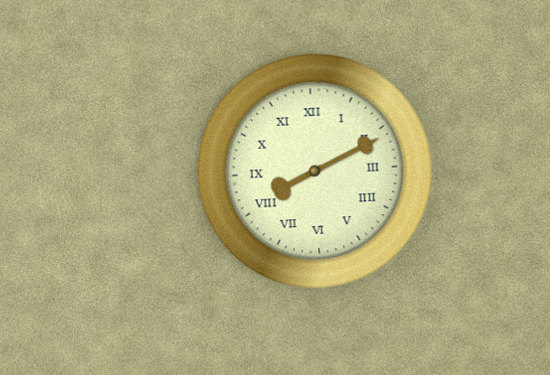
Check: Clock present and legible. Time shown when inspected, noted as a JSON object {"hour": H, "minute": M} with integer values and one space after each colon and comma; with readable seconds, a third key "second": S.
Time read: {"hour": 8, "minute": 11}
